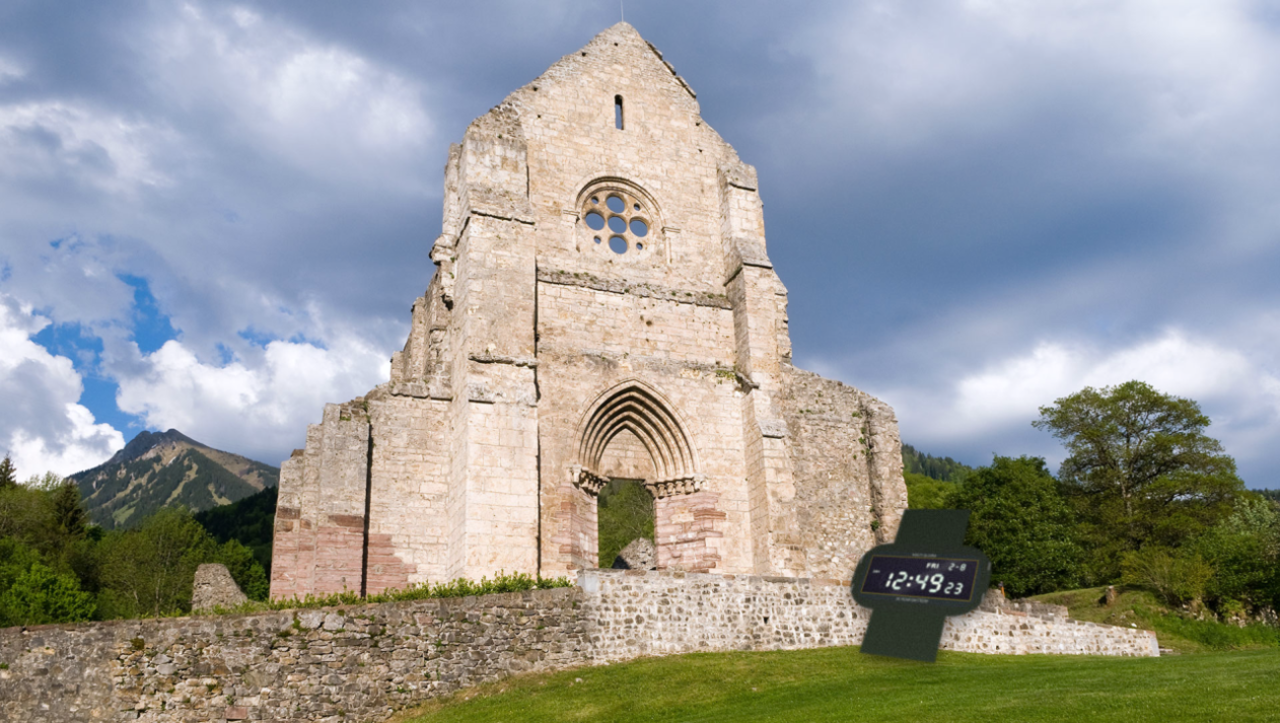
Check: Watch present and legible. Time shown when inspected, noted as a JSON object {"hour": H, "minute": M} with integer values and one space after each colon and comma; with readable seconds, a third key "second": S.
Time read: {"hour": 12, "minute": 49, "second": 23}
